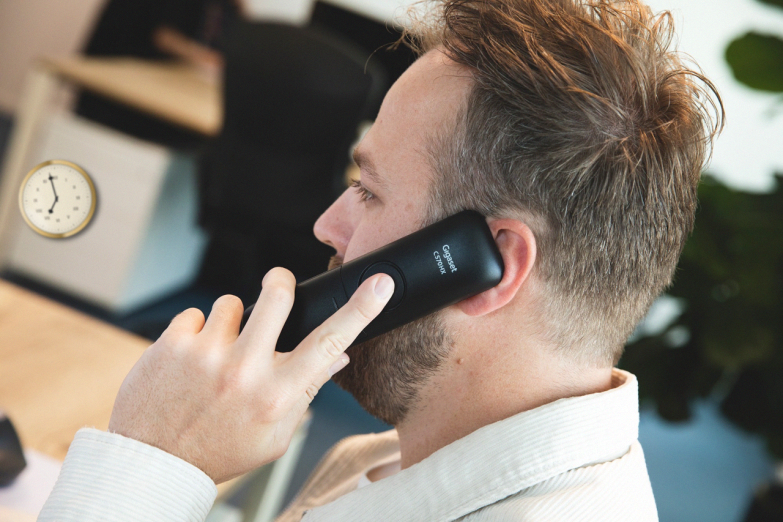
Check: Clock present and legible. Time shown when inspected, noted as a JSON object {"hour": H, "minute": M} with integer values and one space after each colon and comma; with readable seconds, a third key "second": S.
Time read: {"hour": 6, "minute": 58}
